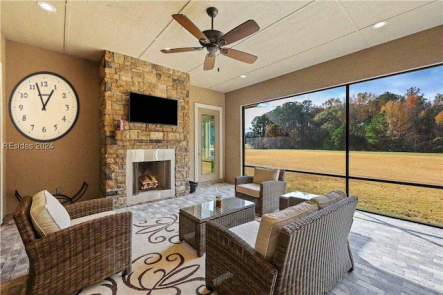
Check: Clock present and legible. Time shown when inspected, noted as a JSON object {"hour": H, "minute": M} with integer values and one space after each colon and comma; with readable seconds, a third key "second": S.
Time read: {"hour": 12, "minute": 57}
